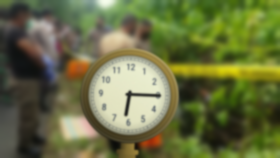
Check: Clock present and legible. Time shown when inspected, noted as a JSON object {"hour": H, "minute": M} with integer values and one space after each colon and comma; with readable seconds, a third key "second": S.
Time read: {"hour": 6, "minute": 15}
